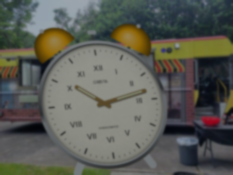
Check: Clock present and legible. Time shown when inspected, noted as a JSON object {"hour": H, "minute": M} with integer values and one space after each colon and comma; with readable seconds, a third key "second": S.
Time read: {"hour": 10, "minute": 13}
